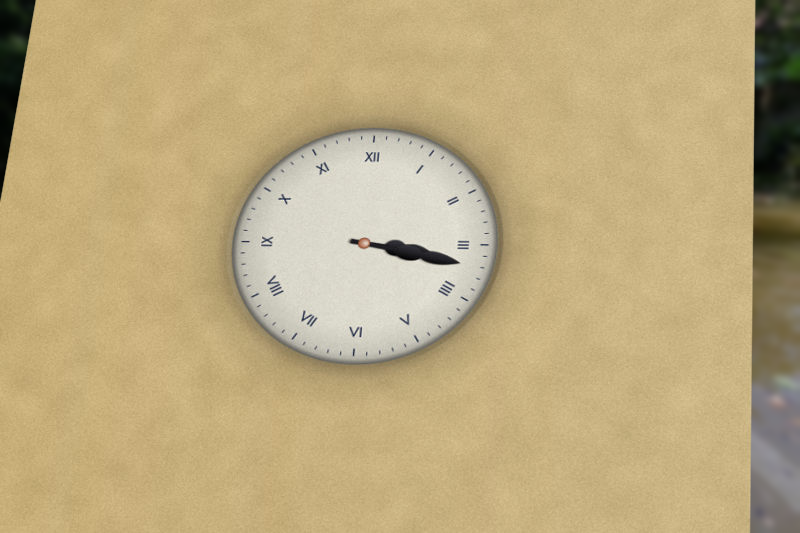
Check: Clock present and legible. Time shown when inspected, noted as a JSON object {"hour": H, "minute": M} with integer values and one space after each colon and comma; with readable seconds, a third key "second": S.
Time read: {"hour": 3, "minute": 17}
